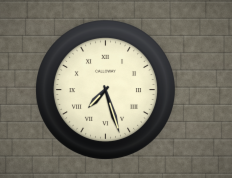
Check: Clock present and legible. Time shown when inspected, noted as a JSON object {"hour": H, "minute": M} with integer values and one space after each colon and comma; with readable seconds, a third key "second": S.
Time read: {"hour": 7, "minute": 27}
